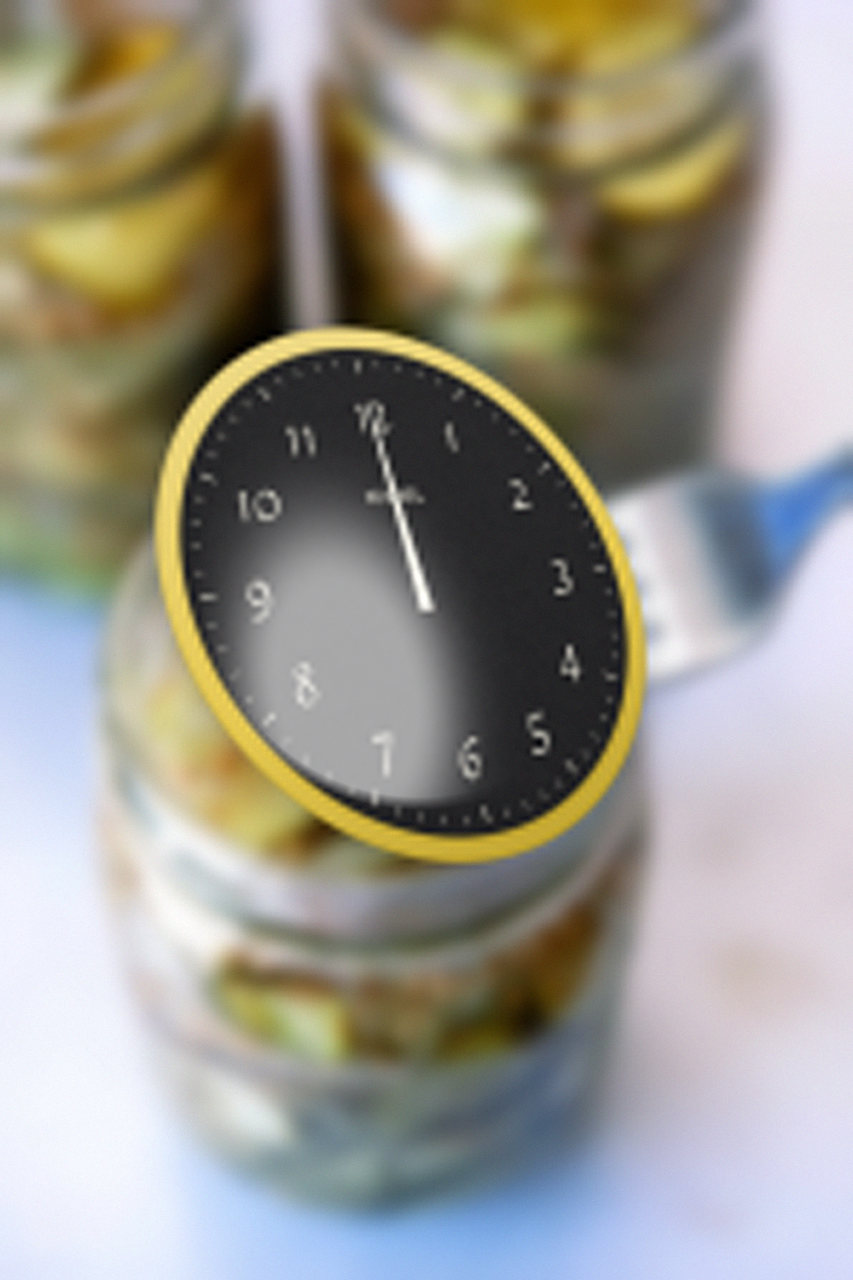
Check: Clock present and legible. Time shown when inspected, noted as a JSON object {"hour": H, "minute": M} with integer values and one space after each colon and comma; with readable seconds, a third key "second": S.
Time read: {"hour": 12, "minute": 0}
